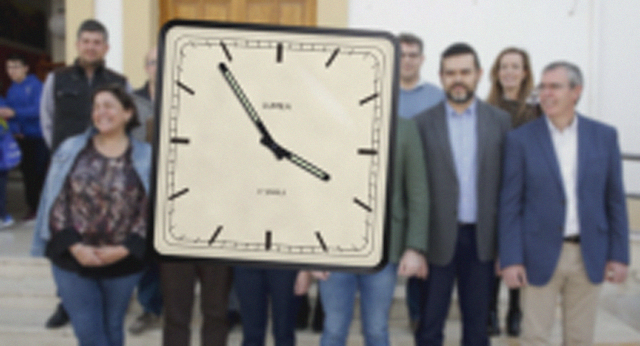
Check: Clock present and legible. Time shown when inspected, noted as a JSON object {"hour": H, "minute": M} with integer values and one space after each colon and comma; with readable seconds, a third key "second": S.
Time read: {"hour": 3, "minute": 54}
